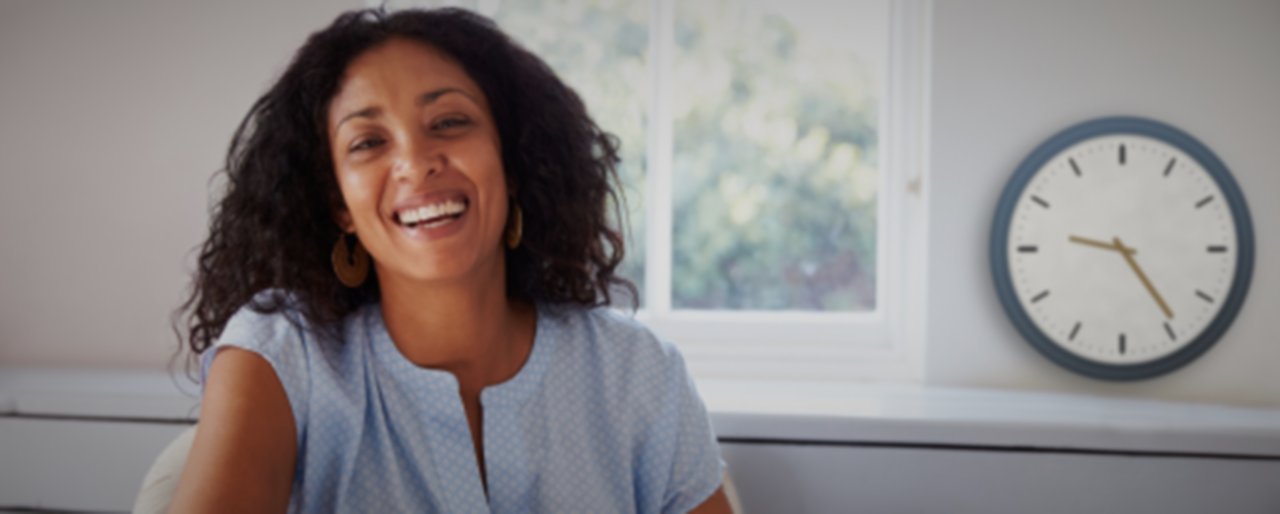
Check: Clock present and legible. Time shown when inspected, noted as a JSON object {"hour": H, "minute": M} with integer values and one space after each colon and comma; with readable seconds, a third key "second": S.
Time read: {"hour": 9, "minute": 24}
